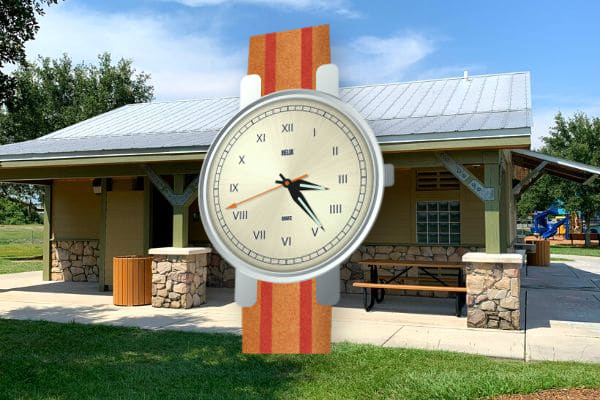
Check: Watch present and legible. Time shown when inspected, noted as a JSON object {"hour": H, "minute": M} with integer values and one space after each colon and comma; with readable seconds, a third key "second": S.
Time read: {"hour": 3, "minute": 23, "second": 42}
